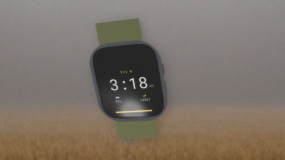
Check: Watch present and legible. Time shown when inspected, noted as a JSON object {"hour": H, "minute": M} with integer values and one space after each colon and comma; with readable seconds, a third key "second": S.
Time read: {"hour": 3, "minute": 18}
